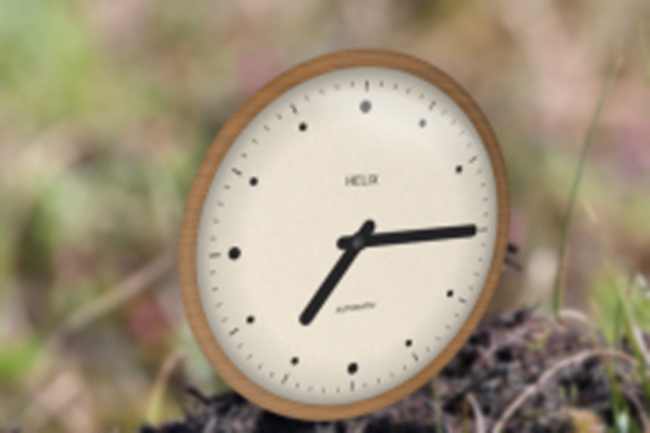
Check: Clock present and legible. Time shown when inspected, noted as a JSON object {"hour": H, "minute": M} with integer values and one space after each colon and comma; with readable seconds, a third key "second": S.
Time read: {"hour": 7, "minute": 15}
